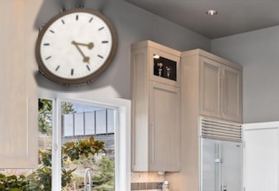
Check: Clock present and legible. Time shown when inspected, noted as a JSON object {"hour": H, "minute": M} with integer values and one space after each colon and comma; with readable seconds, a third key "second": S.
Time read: {"hour": 3, "minute": 24}
